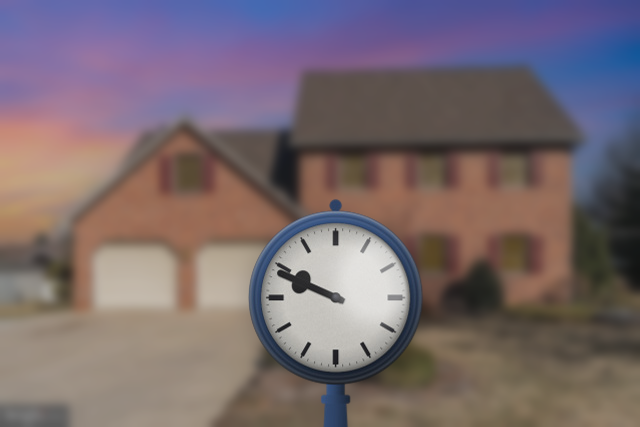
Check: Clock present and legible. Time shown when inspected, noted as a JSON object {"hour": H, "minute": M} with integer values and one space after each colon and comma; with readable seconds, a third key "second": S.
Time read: {"hour": 9, "minute": 49}
